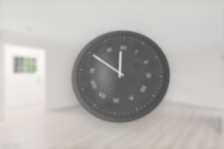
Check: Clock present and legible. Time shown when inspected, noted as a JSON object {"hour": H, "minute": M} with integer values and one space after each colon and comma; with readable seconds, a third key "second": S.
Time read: {"hour": 11, "minute": 50}
